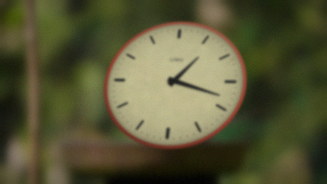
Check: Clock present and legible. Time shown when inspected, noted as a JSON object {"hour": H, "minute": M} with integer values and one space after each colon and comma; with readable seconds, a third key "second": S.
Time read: {"hour": 1, "minute": 18}
